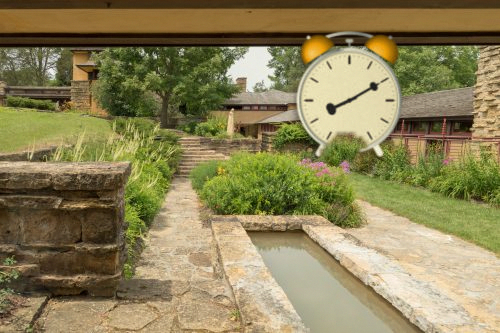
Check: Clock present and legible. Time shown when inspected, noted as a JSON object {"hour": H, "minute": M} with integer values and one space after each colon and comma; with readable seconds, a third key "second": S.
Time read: {"hour": 8, "minute": 10}
